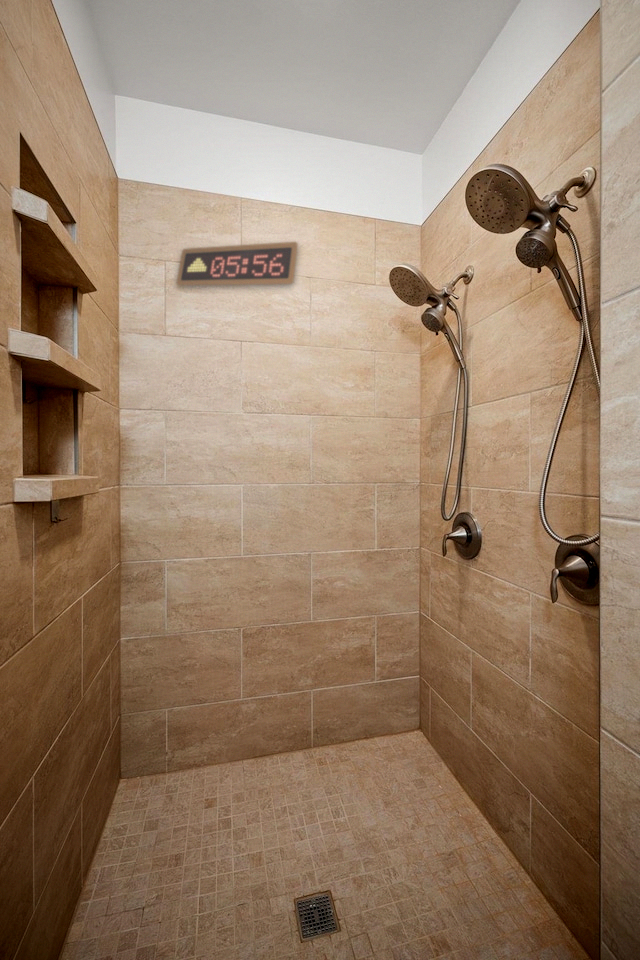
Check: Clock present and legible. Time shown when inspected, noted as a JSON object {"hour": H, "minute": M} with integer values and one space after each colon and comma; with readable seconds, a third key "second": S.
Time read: {"hour": 5, "minute": 56}
